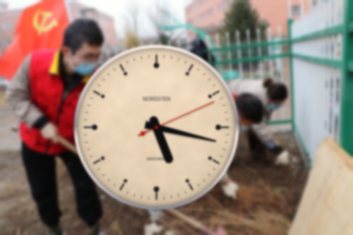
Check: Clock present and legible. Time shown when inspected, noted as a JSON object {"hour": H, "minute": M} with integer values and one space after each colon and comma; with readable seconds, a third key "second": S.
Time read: {"hour": 5, "minute": 17, "second": 11}
